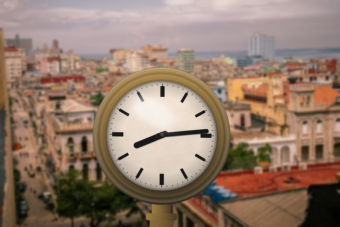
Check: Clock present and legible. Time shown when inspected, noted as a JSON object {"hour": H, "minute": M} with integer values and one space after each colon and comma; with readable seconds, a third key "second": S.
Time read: {"hour": 8, "minute": 14}
